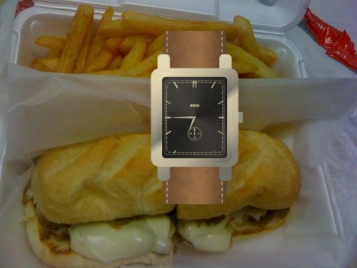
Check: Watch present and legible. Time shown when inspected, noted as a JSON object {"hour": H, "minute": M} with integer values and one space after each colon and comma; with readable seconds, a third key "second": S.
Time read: {"hour": 6, "minute": 45}
